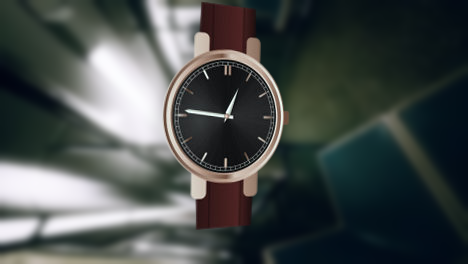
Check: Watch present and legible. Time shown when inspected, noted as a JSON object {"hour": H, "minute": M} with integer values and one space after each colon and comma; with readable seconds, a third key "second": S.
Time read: {"hour": 12, "minute": 46}
